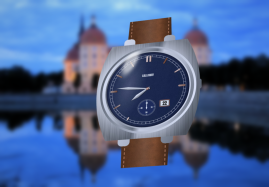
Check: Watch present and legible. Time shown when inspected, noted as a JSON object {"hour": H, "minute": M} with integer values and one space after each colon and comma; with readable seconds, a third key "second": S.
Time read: {"hour": 7, "minute": 46}
